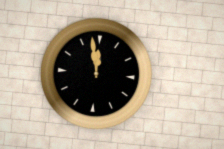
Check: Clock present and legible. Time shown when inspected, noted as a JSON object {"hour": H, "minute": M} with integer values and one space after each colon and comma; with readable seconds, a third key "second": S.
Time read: {"hour": 11, "minute": 58}
